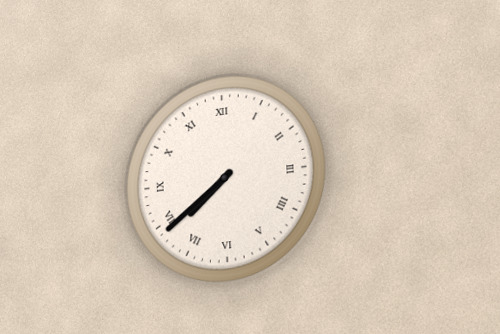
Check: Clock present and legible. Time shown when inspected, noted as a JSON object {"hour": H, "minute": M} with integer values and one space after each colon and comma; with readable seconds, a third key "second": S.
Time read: {"hour": 7, "minute": 39}
